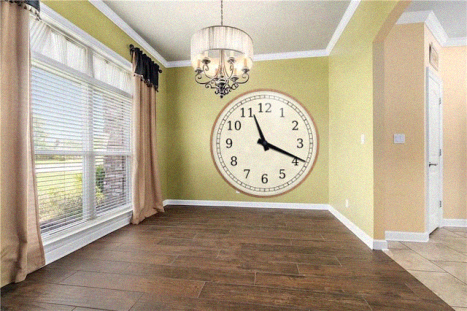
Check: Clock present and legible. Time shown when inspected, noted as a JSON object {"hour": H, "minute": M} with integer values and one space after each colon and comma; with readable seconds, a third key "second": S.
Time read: {"hour": 11, "minute": 19}
